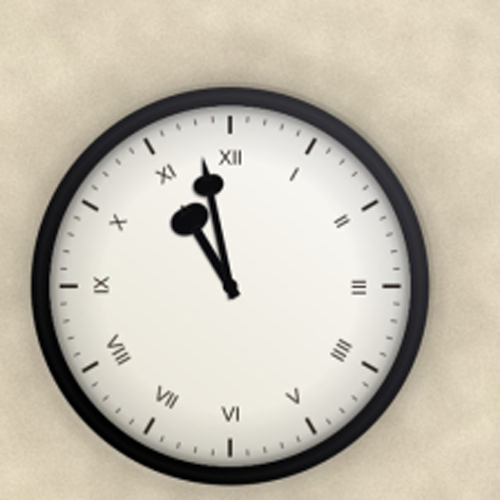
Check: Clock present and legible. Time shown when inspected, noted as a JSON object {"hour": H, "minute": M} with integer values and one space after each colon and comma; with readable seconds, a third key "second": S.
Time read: {"hour": 10, "minute": 58}
